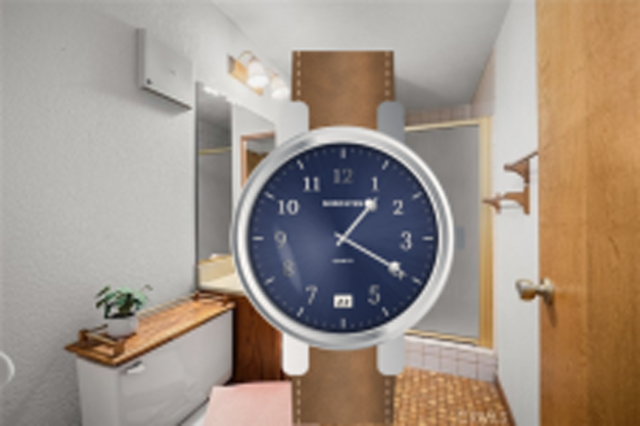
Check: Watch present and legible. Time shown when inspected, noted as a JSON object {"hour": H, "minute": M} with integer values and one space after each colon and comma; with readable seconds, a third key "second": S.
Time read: {"hour": 1, "minute": 20}
